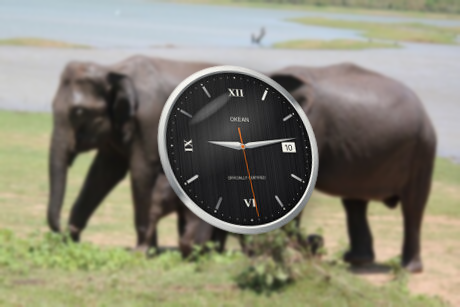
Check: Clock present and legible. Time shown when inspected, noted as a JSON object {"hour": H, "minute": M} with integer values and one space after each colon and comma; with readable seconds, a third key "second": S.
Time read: {"hour": 9, "minute": 13, "second": 29}
